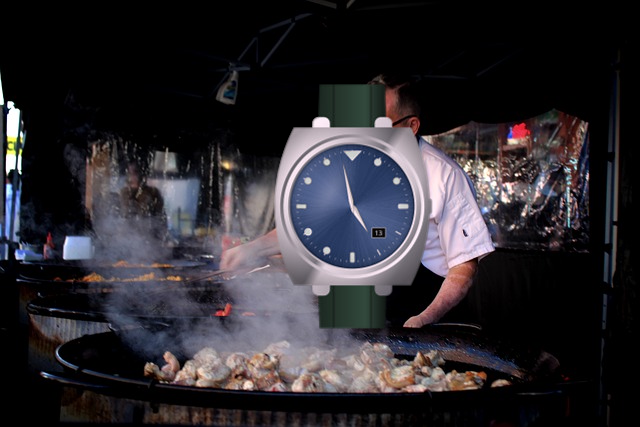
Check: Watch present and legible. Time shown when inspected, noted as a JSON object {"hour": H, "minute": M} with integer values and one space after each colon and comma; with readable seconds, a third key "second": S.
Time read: {"hour": 4, "minute": 58}
